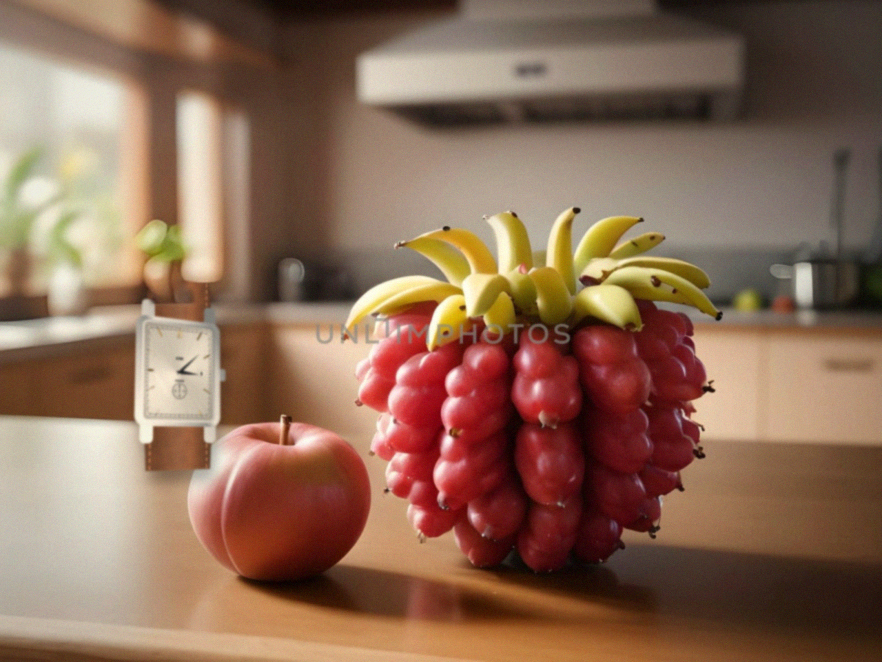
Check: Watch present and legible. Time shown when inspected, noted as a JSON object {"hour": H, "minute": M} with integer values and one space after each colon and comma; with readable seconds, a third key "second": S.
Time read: {"hour": 3, "minute": 8}
